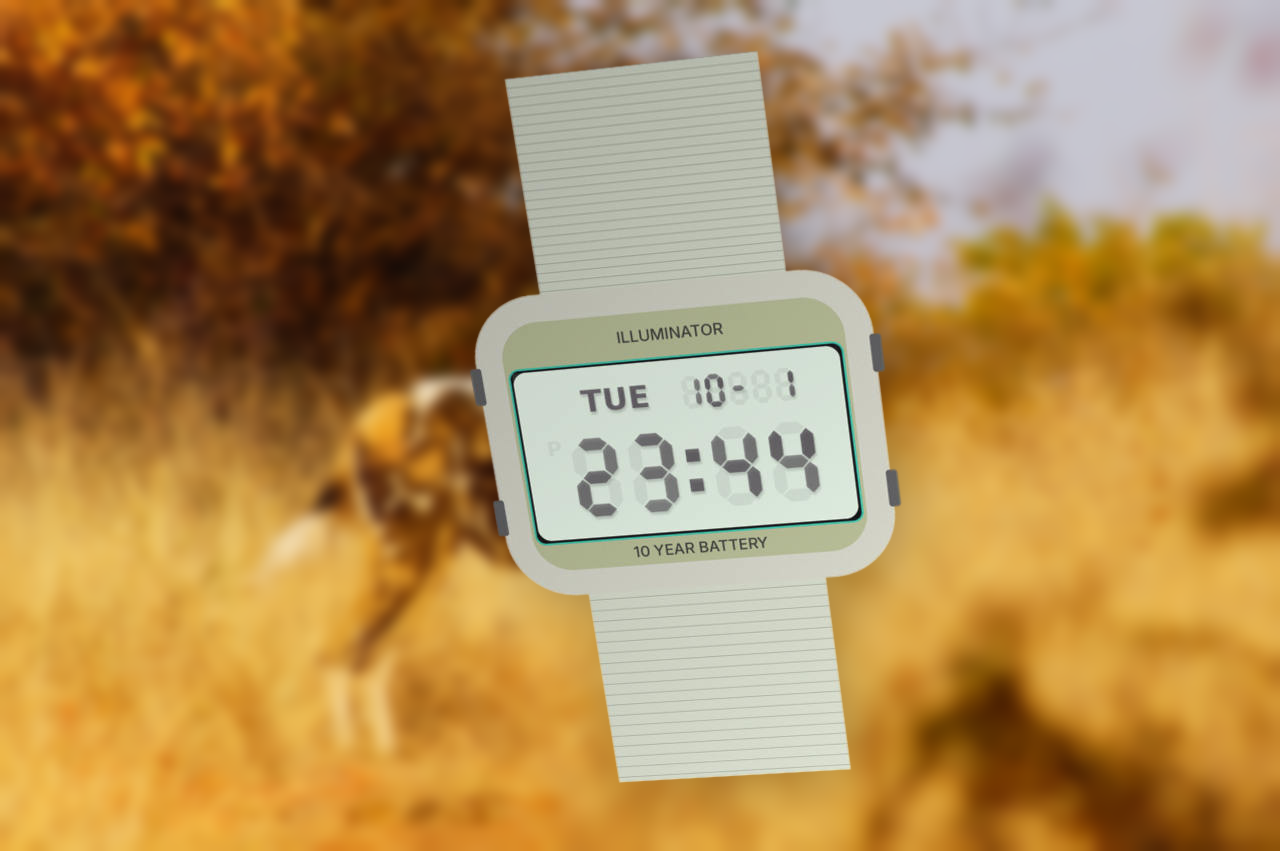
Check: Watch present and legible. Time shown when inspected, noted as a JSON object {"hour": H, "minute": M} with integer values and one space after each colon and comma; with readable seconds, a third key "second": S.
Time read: {"hour": 23, "minute": 44}
